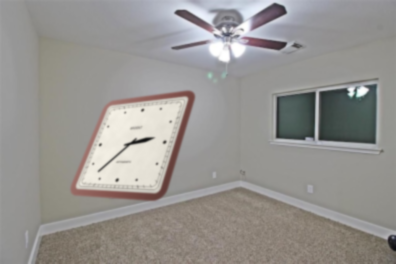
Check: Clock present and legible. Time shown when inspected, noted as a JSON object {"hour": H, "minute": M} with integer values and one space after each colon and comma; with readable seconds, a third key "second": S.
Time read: {"hour": 2, "minute": 37}
